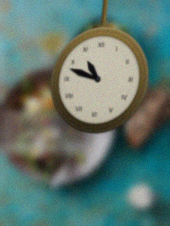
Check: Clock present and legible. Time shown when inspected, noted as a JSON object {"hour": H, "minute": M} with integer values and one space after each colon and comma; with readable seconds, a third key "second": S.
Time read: {"hour": 10, "minute": 48}
